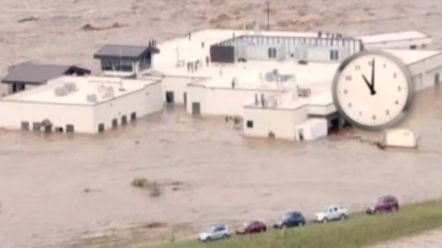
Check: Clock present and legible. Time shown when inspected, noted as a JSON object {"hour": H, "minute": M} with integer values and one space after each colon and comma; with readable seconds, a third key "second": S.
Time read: {"hour": 11, "minute": 1}
